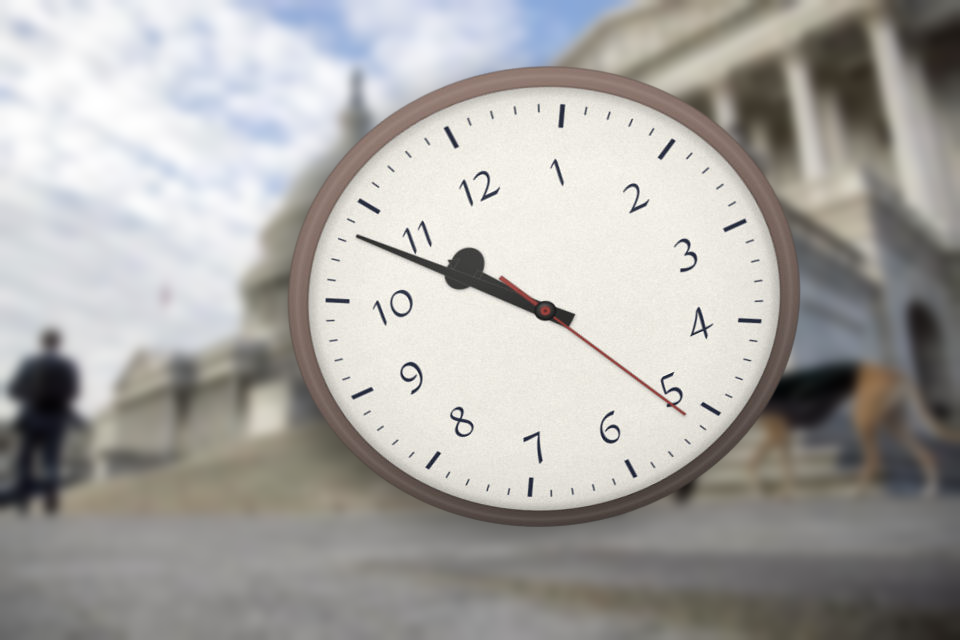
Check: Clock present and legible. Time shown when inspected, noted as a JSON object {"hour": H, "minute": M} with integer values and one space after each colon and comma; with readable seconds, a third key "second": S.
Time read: {"hour": 10, "minute": 53, "second": 26}
